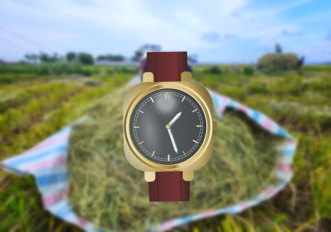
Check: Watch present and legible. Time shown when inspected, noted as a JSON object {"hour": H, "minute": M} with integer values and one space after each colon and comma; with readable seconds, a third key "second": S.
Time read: {"hour": 1, "minute": 27}
